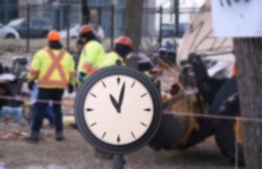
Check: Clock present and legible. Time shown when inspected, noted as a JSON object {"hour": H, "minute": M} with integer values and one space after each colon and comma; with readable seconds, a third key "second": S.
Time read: {"hour": 11, "minute": 2}
